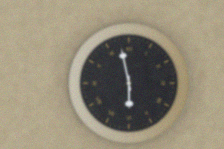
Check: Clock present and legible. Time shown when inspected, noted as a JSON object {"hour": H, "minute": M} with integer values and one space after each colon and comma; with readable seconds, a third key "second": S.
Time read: {"hour": 5, "minute": 58}
